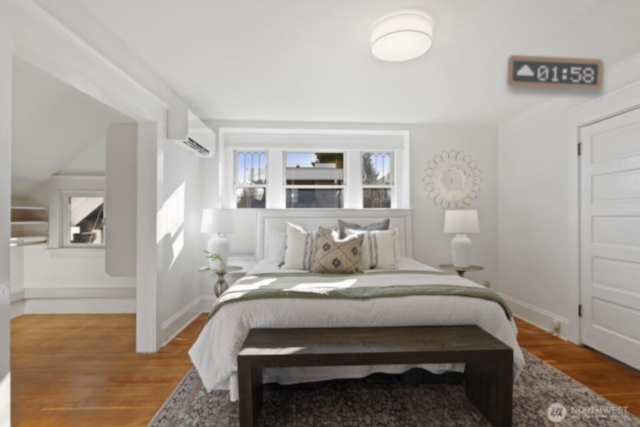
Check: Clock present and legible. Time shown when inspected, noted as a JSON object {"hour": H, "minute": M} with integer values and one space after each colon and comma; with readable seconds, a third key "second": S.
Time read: {"hour": 1, "minute": 58}
